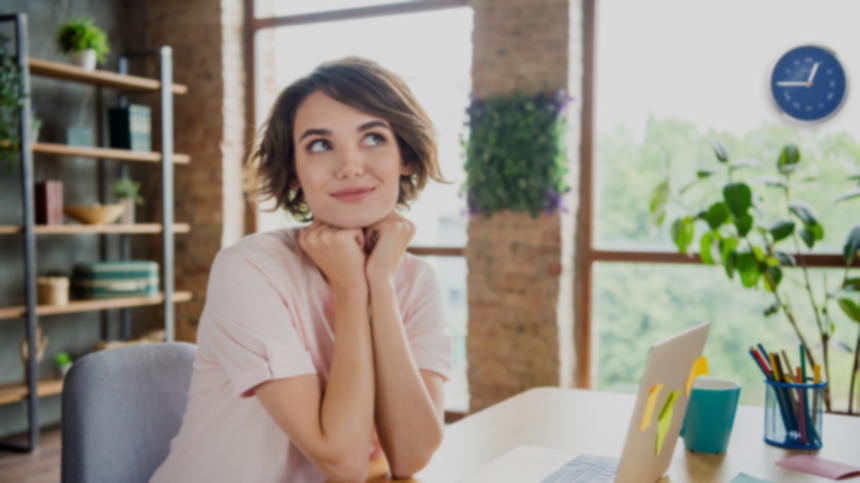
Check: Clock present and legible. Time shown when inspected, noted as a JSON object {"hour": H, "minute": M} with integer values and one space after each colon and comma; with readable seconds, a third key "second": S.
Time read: {"hour": 12, "minute": 45}
